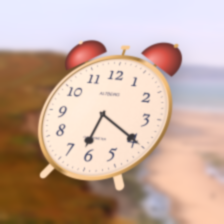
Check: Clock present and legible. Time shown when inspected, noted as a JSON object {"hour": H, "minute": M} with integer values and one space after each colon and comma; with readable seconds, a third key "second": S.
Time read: {"hour": 6, "minute": 20}
